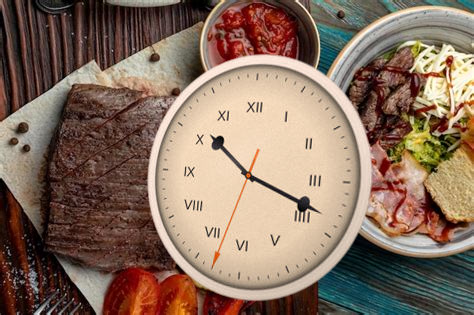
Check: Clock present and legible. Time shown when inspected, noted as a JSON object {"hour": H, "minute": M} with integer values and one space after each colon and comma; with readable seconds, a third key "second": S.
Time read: {"hour": 10, "minute": 18, "second": 33}
